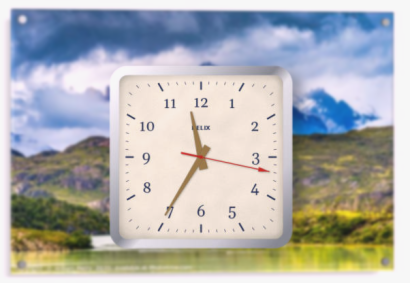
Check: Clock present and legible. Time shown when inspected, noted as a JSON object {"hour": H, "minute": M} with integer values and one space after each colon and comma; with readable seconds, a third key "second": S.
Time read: {"hour": 11, "minute": 35, "second": 17}
